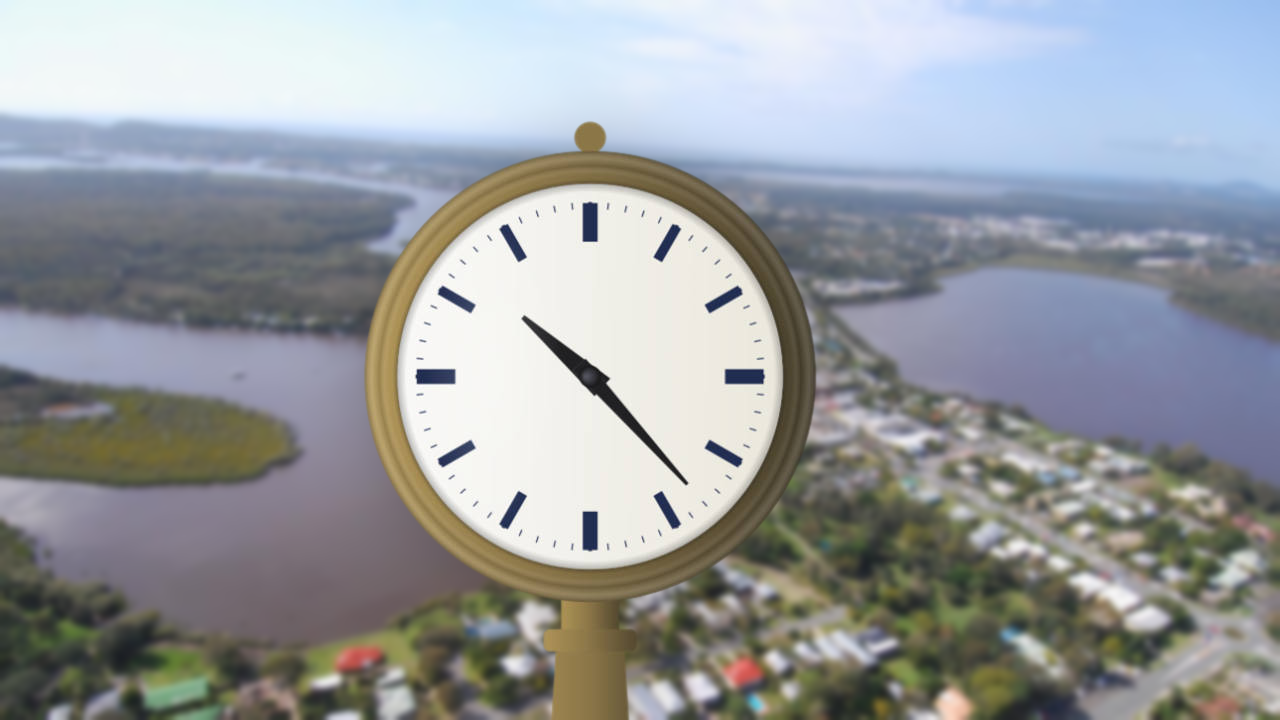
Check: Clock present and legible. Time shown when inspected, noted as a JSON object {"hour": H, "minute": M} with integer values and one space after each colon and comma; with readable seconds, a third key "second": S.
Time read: {"hour": 10, "minute": 23}
